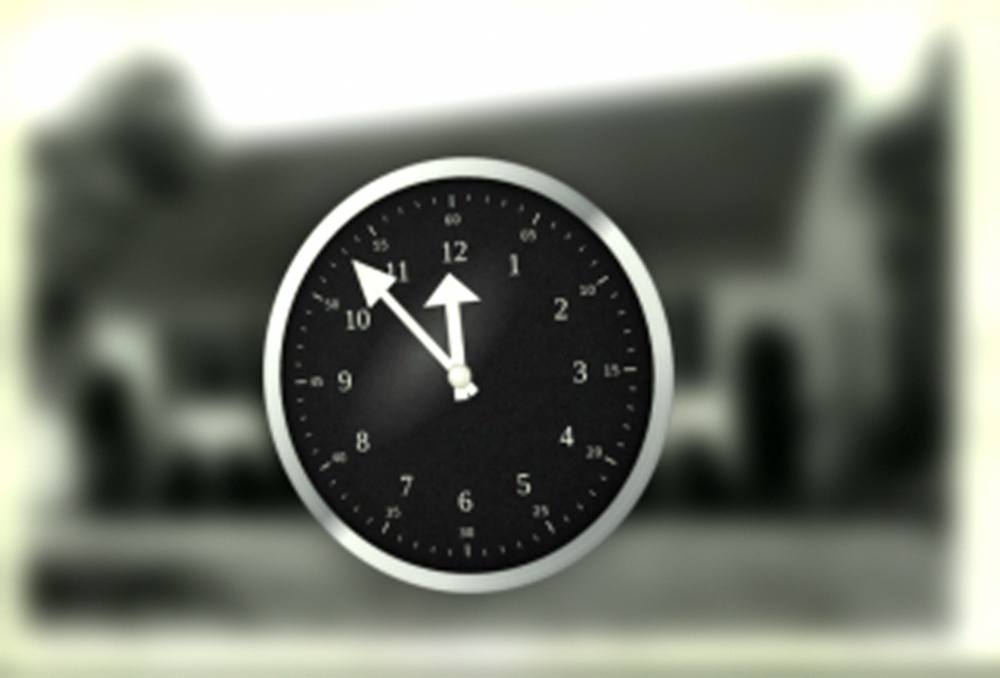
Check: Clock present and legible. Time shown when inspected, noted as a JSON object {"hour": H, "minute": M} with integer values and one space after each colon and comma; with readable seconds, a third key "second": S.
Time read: {"hour": 11, "minute": 53}
